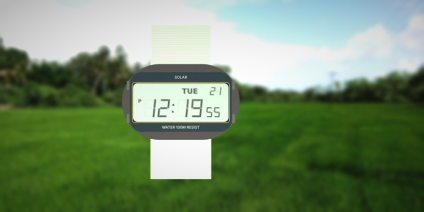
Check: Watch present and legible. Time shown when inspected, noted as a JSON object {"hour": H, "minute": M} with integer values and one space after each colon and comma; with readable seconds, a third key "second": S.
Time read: {"hour": 12, "minute": 19, "second": 55}
